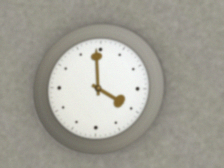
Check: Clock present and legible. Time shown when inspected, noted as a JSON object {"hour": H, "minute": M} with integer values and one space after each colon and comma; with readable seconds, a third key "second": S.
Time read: {"hour": 3, "minute": 59}
